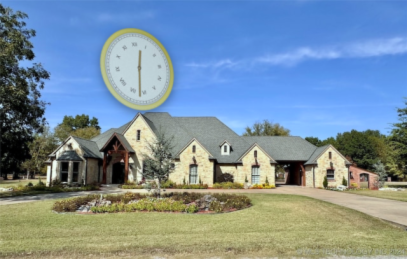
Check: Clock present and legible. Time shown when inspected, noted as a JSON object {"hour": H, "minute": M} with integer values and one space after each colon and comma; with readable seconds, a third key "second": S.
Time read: {"hour": 12, "minute": 32}
